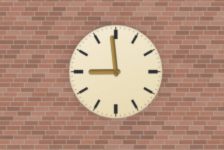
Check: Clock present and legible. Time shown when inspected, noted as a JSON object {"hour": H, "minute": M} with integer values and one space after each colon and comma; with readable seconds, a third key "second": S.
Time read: {"hour": 8, "minute": 59}
